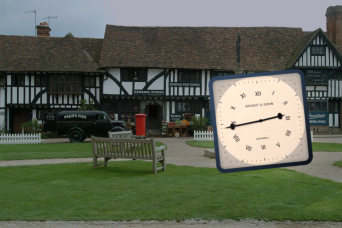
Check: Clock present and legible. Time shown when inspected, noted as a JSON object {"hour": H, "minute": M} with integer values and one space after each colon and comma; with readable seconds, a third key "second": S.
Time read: {"hour": 2, "minute": 44}
